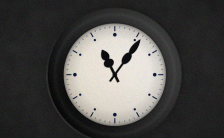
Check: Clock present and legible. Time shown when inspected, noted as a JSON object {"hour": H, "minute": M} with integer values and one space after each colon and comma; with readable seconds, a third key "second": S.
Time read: {"hour": 11, "minute": 6}
